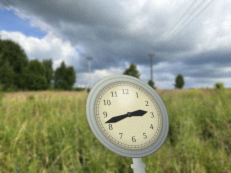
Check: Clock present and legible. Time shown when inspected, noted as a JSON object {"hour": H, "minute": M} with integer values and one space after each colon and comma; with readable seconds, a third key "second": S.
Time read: {"hour": 2, "minute": 42}
